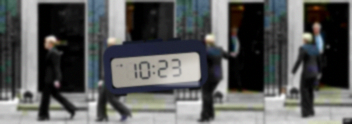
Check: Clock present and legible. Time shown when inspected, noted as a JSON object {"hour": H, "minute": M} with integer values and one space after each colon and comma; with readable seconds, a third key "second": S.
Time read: {"hour": 10, "minute": 23}
